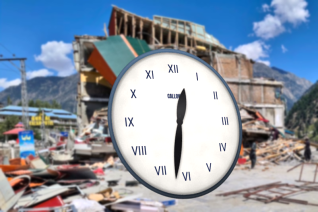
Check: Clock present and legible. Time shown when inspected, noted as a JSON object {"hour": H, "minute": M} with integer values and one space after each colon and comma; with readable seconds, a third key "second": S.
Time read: {"hour": 12, "minute": 32}
